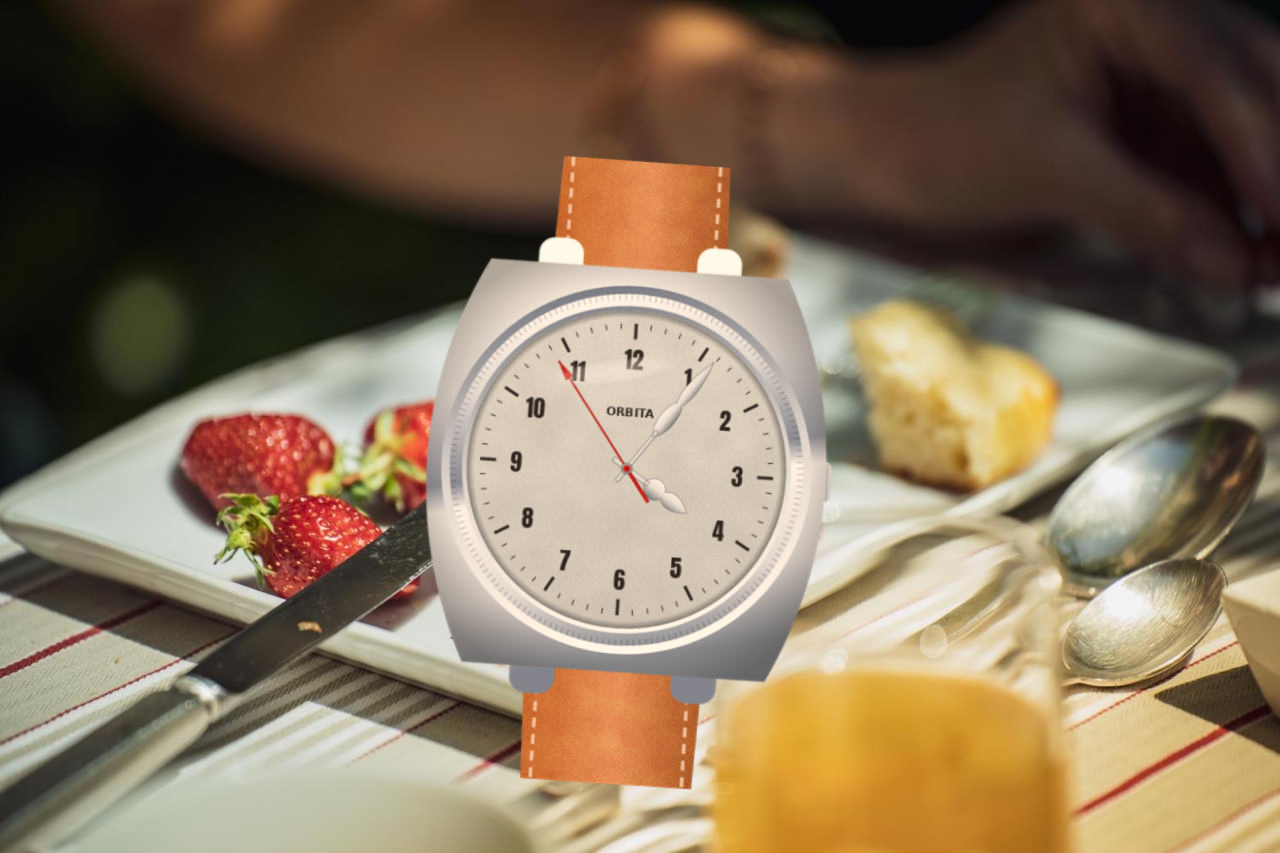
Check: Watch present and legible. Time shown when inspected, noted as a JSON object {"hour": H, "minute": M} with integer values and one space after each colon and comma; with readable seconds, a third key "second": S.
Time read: {"hour": 4, "minute": 5, "second": 54}
